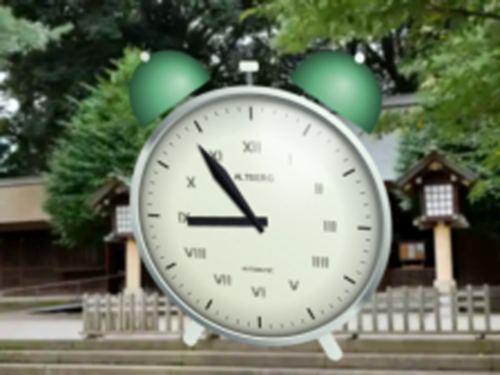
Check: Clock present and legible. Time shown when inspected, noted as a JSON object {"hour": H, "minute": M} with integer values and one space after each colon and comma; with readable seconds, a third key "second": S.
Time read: {"hour": 8, "minute": 54}
